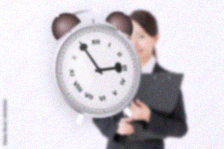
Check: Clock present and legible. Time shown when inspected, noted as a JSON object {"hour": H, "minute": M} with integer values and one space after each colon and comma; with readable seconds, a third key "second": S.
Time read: {"hour": 2, "minute": 55}
